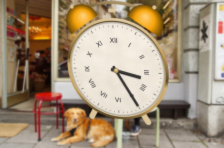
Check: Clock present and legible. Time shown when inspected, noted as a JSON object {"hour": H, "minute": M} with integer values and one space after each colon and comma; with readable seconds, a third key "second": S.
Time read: {"hour": 3, "minute": 25}
